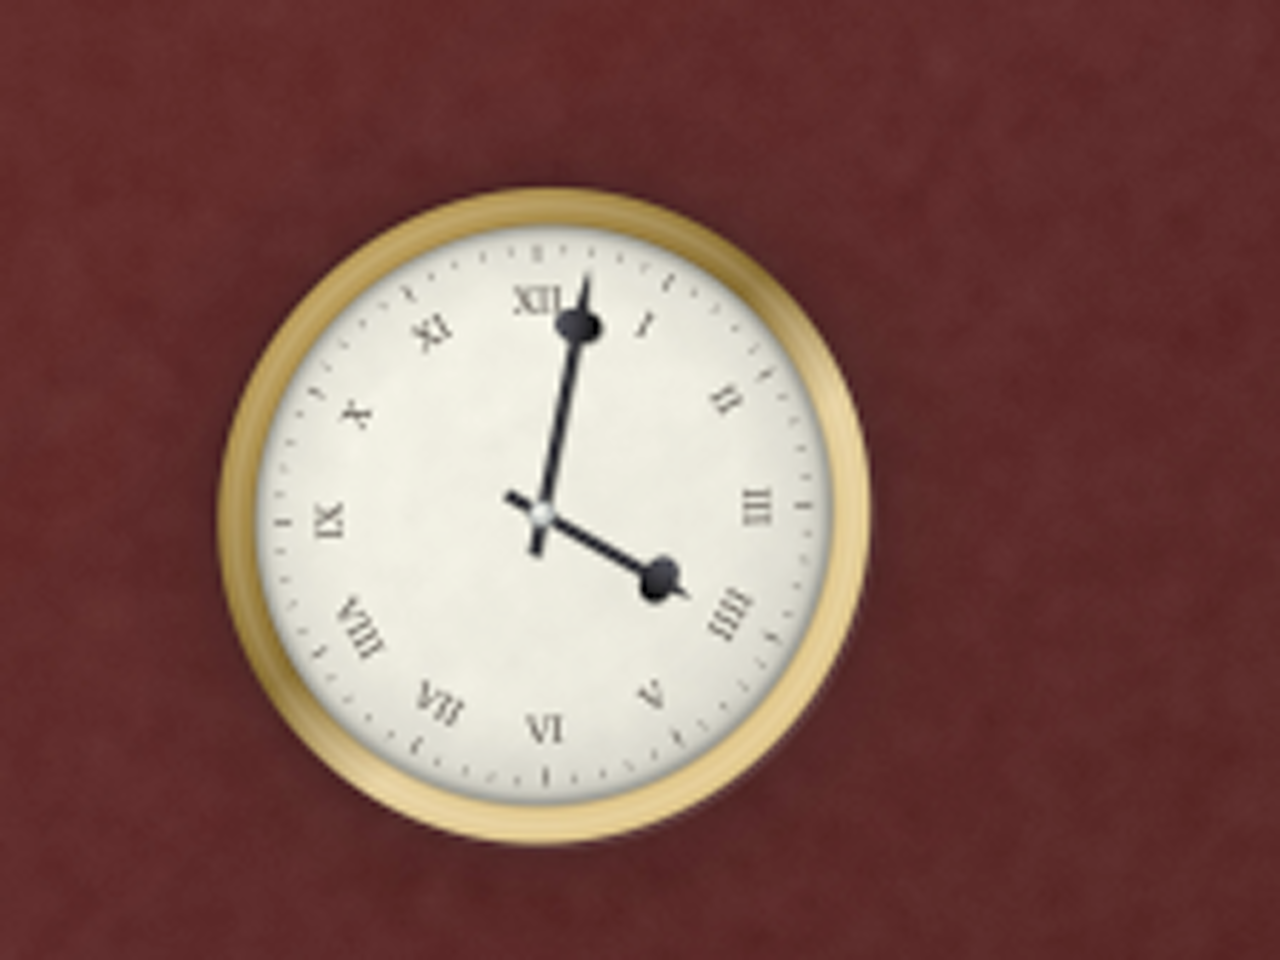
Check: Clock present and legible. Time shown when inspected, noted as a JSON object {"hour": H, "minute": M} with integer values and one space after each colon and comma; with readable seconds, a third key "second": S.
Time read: {"hour": 4, "minute": 2}
